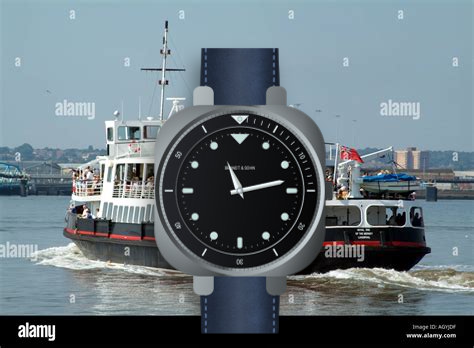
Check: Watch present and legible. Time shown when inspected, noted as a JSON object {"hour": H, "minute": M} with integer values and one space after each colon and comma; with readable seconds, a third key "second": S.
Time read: {"hour": 11, "minute": 13}
